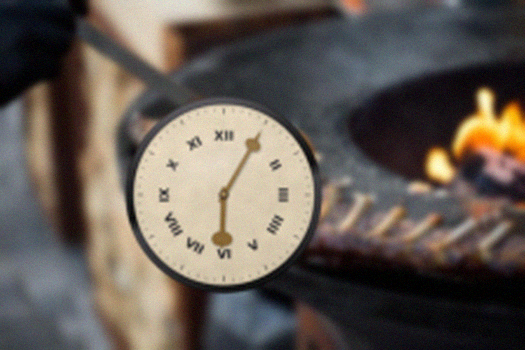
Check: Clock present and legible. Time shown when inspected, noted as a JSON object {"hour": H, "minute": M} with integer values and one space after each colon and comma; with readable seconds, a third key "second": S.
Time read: {"hour": 6, "minute": 5}
